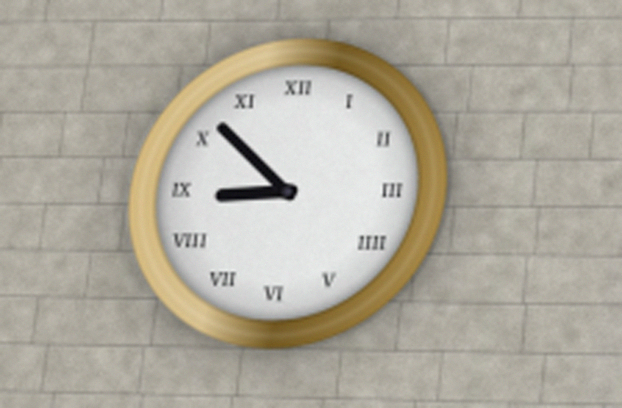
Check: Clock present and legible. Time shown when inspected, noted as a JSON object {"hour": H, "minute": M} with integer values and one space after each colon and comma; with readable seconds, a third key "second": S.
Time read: {"hour": 8, "minute": 52}
